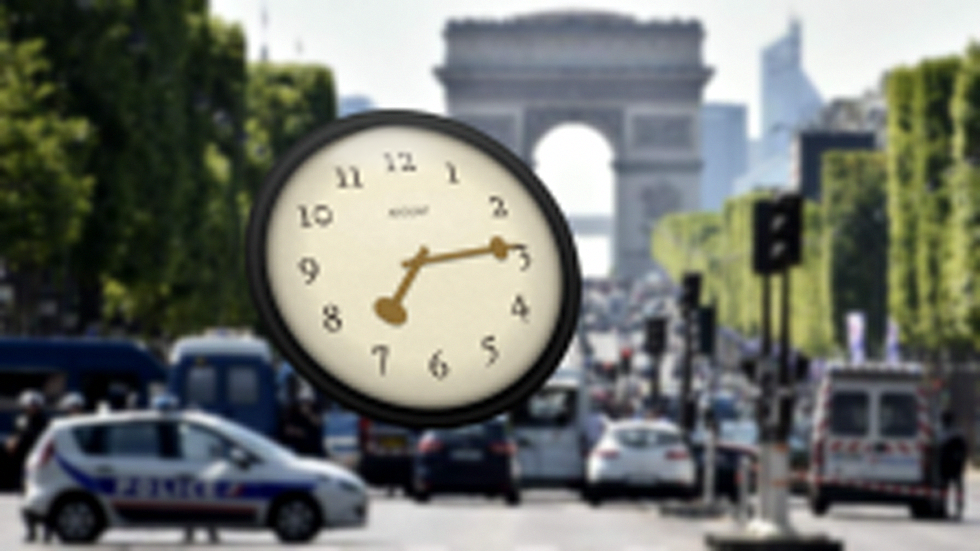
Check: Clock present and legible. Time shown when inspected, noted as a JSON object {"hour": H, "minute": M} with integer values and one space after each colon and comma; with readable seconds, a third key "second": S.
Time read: {"hour": 7, "minute": 14}
